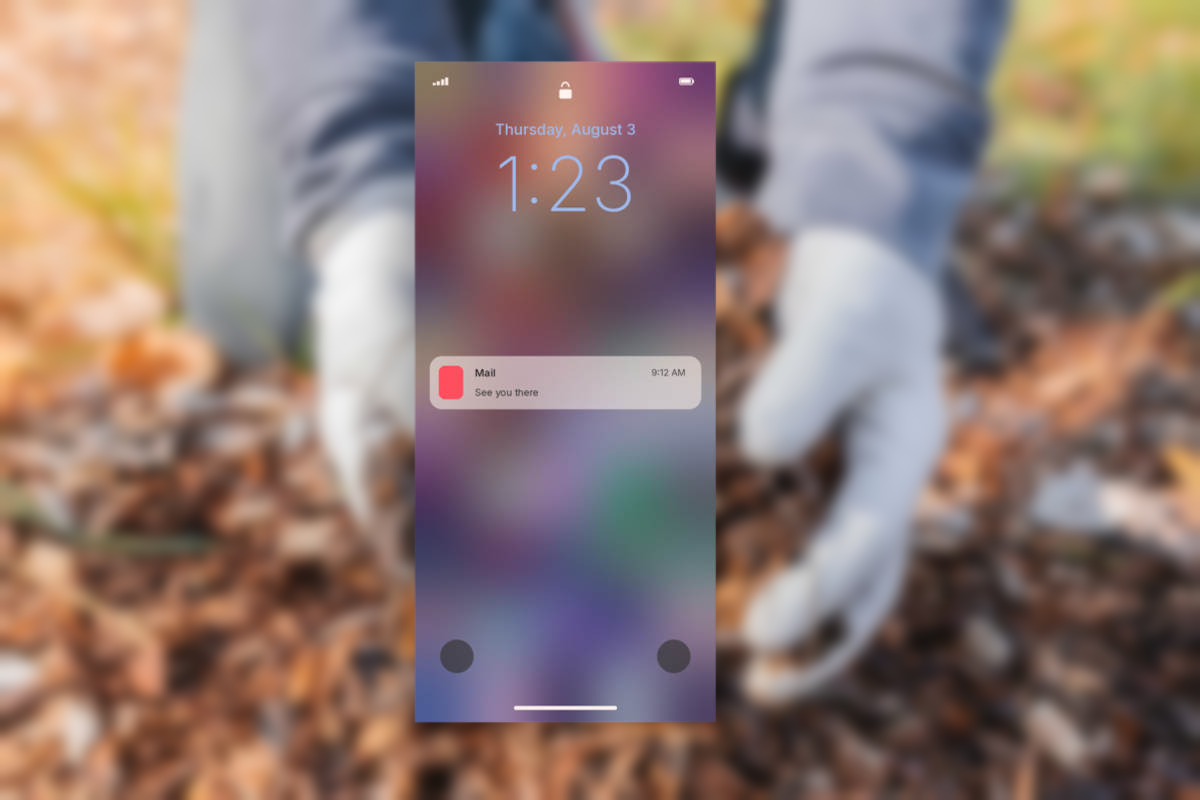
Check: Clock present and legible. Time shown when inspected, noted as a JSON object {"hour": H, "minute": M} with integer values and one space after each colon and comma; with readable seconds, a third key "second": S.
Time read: {"hour": 1, "minute": 23}
